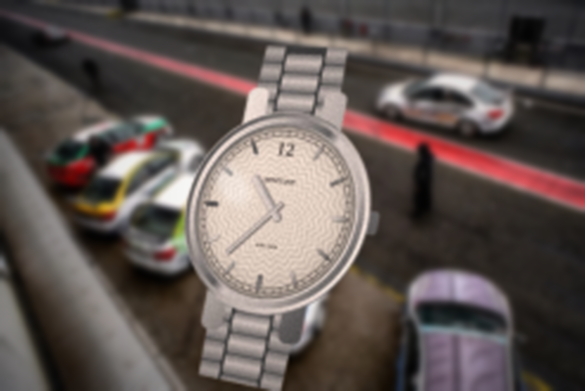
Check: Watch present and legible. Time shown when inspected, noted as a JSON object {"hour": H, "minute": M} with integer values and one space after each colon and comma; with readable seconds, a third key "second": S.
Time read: {"hour": 10, "minute": 37}
